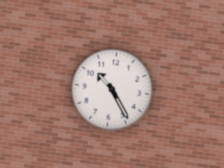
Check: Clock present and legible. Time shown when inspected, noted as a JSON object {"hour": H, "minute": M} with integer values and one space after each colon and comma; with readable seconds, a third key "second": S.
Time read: {"hour": 10, "minute": 24}
